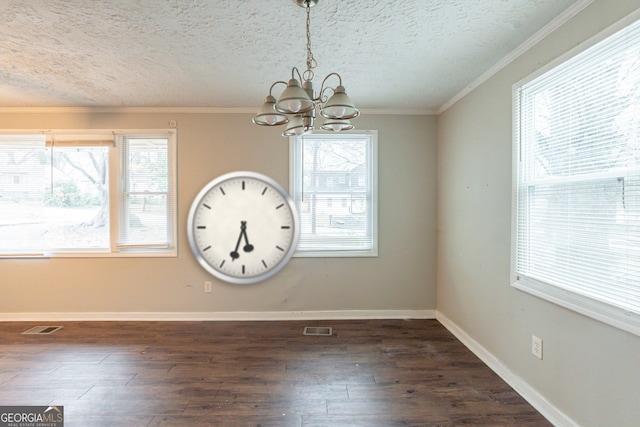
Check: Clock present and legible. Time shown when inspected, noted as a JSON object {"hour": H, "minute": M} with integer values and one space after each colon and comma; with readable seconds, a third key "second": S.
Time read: {"hour": 5, "minute": 33}
